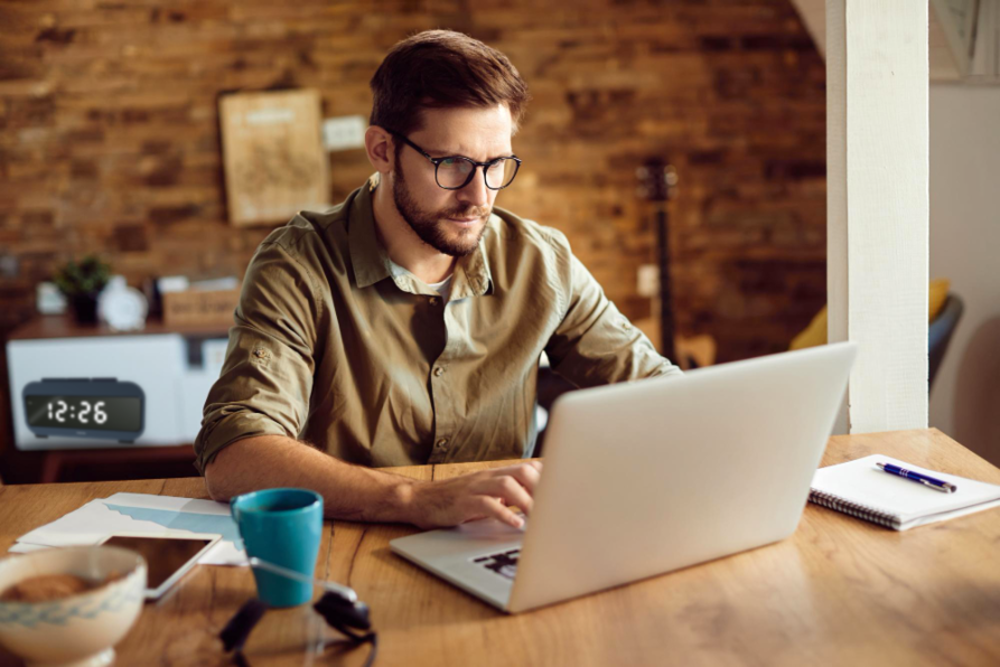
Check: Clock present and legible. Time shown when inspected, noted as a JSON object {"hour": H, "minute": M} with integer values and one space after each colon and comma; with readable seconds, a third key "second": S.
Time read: {"hour": 12, "minute": 26}
